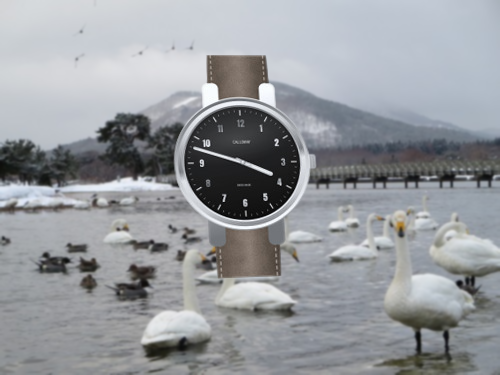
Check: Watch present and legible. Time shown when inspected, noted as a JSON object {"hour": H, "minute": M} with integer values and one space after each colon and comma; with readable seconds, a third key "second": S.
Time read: {"hour": 3, "minute": 48}
